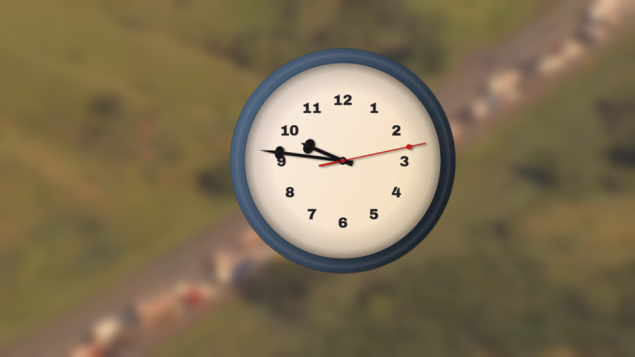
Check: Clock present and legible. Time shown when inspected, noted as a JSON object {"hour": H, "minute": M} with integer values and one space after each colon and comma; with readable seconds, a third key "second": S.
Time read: {"hour": 9, "minute": 46, "second": 13}
